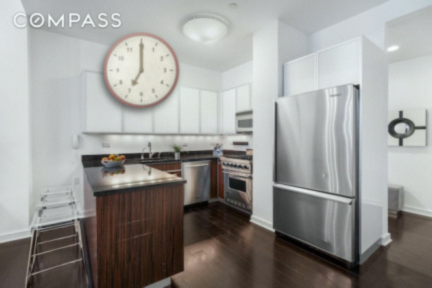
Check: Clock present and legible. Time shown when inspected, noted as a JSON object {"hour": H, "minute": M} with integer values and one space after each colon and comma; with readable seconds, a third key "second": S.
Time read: {"hour": 7, "minute": 0}
